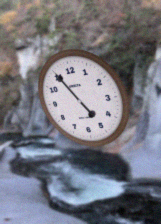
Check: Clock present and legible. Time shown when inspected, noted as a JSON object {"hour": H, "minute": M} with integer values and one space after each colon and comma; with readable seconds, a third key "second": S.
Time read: {"hour": 4, "minute": 55}
